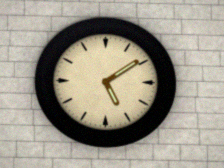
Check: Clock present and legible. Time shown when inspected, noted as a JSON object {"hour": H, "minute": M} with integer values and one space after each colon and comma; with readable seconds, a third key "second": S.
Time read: {"hour": 5, "minute": 9}
